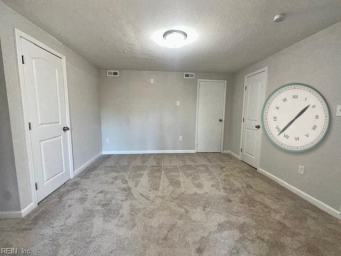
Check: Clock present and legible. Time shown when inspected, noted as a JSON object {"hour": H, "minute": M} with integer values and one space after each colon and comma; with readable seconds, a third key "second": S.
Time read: {"hour": 1, "minute": 38}
